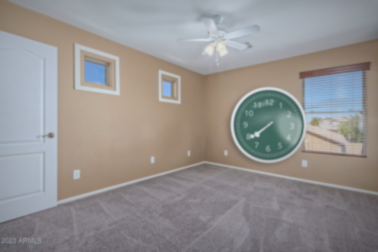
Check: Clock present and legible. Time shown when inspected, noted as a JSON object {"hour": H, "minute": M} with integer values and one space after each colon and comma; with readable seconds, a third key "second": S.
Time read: {"hour": 7, "minute": 39}
